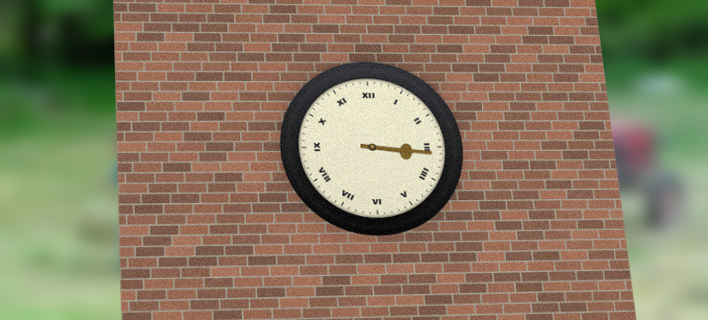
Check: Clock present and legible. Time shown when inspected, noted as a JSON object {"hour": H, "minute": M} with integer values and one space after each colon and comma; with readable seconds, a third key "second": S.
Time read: {"hour": 3, "minute": 16}
